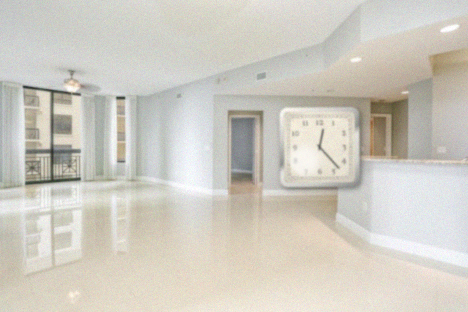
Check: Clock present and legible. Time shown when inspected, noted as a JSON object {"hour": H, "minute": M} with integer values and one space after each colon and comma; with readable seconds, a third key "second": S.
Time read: {"hour": 12, "minute": 23}
